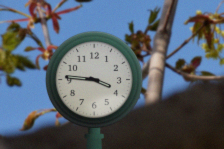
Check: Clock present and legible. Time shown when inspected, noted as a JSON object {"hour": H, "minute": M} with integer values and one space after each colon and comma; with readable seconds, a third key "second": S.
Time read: {"hour": 3, "minute": 46}
